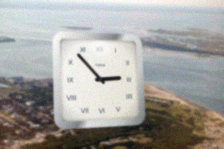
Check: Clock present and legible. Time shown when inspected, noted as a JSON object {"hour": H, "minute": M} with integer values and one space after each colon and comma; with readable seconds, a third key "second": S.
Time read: {"hour": 2, "minute": 53}
